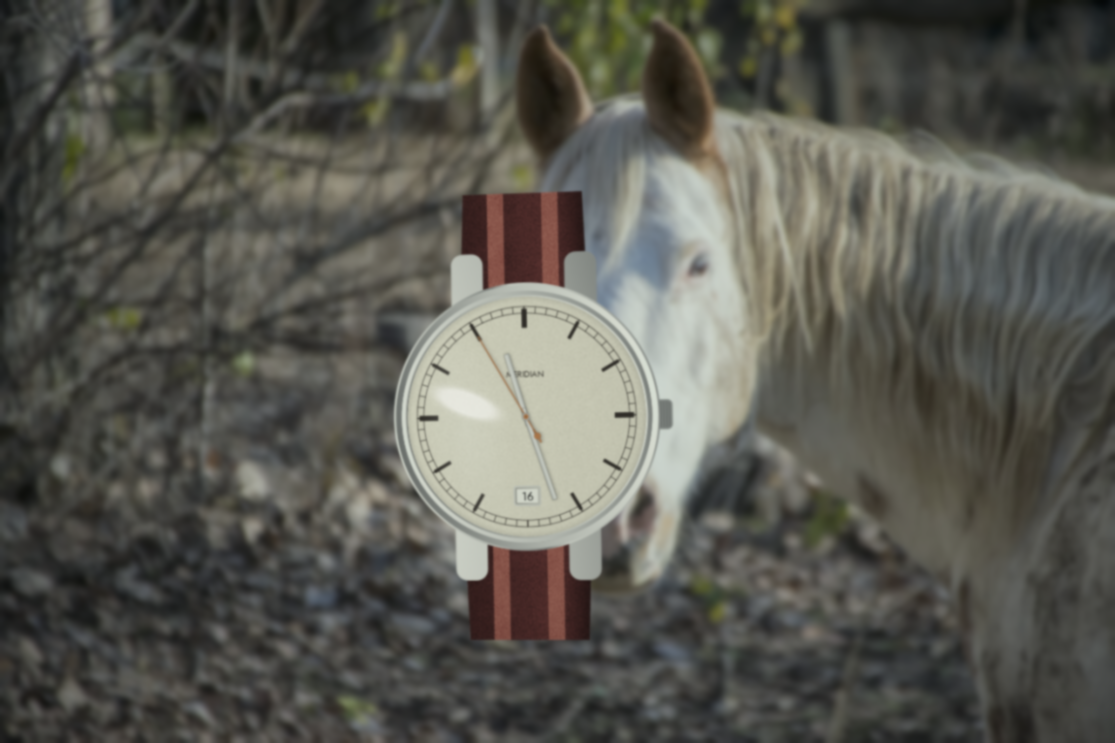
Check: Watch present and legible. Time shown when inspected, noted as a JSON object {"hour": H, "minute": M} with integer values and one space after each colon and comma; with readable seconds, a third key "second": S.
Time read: {"hour": 11, "minute": 26, "second": 55}
